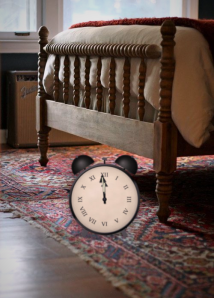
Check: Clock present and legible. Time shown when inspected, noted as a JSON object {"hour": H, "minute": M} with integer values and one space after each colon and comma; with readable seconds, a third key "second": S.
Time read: {"hour": 11, "minute": 59}
